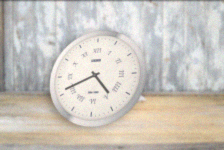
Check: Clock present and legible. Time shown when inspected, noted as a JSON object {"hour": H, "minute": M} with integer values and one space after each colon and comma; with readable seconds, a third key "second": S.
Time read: {"hour": 4, "minute": 41}
